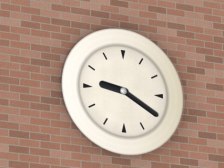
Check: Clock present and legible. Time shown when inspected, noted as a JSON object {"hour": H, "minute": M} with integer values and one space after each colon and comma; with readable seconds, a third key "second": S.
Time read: {"hour": 9, "minute": 20}
